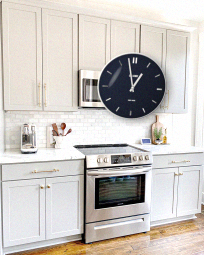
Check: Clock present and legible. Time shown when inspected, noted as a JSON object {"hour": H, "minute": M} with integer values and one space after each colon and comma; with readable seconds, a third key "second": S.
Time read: {"hour": 12, "minute": 58}
